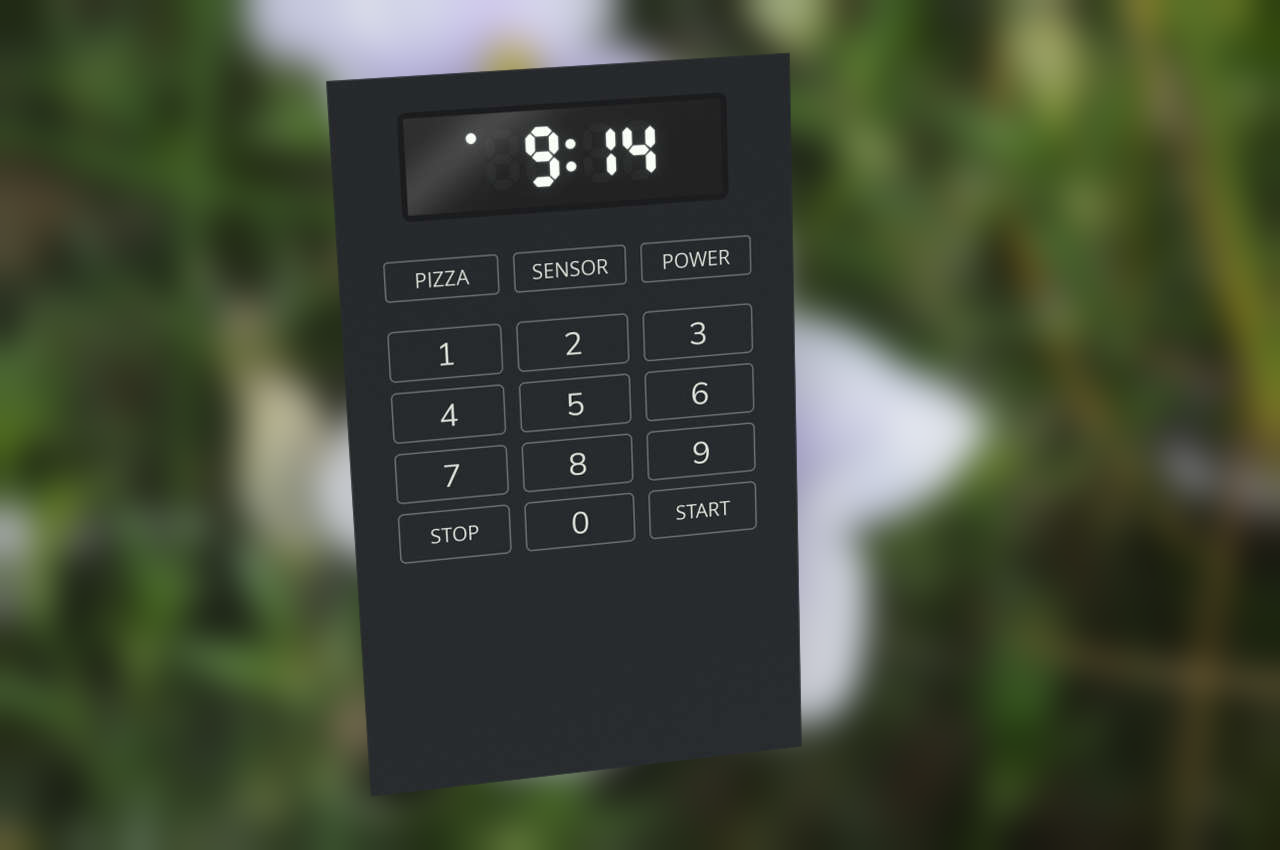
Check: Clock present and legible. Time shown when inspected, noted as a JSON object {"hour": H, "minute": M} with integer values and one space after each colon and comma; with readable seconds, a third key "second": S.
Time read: {"hour": 9, "minute": 14}
